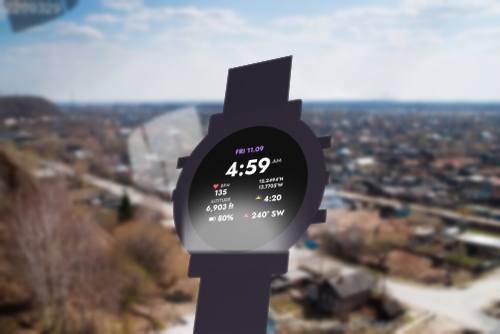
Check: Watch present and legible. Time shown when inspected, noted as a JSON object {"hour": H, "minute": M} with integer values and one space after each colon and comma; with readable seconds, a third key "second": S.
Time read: {"hour": 4, "minute": 59}
